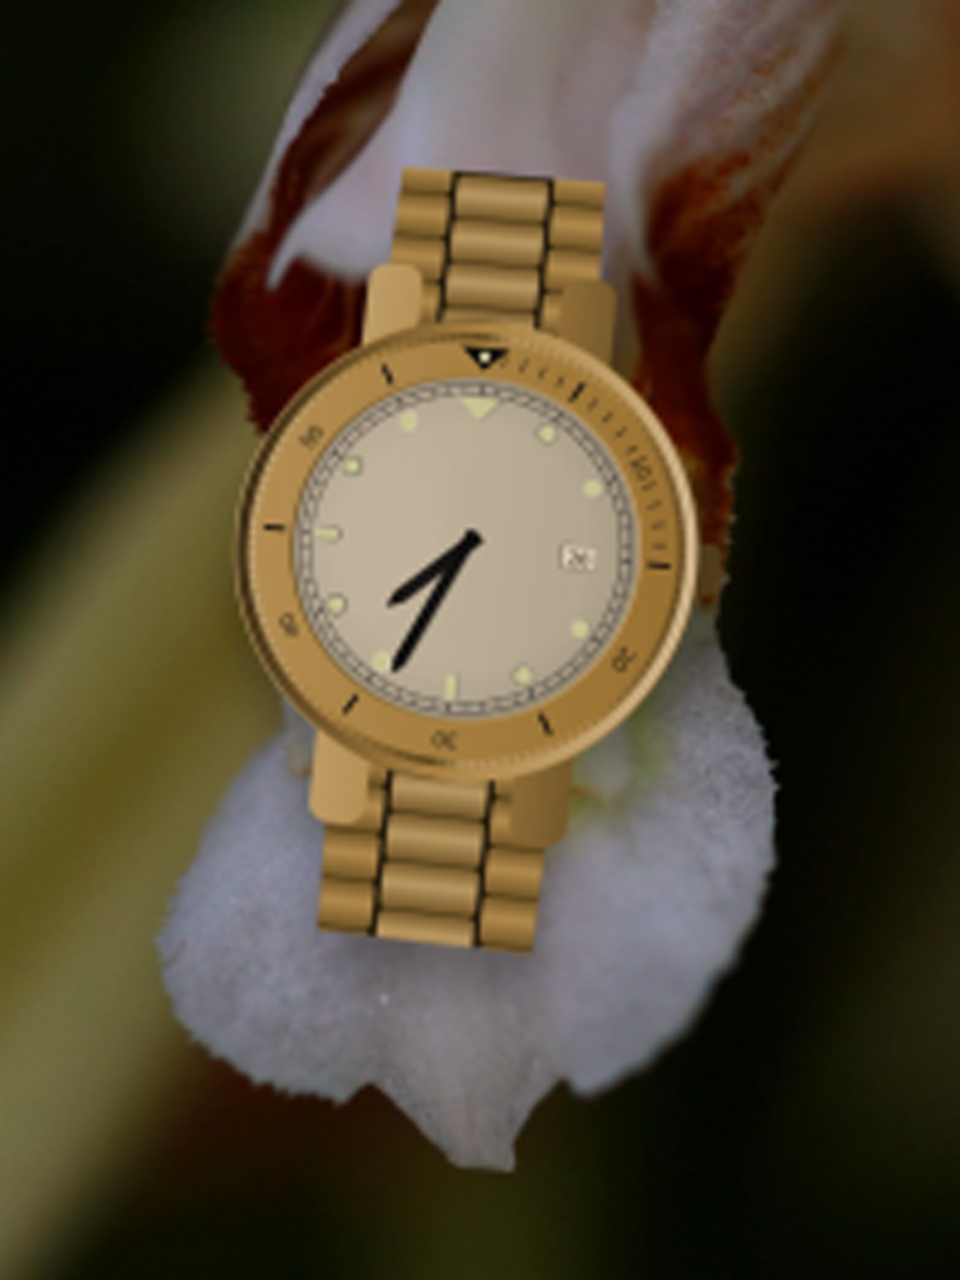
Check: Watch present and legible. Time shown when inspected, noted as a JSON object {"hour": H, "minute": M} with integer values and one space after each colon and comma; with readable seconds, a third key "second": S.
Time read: {"hour": 7, "minute": 34}
